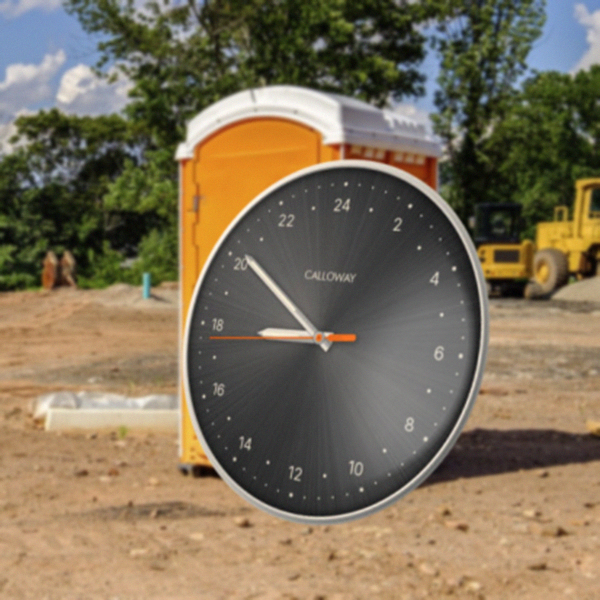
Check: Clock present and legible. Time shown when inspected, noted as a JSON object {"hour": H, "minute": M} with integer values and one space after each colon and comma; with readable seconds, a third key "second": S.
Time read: {"hour": 17, "minute": 50, "second": 44}
